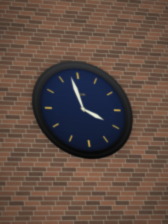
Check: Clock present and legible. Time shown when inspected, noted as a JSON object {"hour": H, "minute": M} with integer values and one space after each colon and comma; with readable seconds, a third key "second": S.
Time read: {"hour": 3, "minute": 58}
